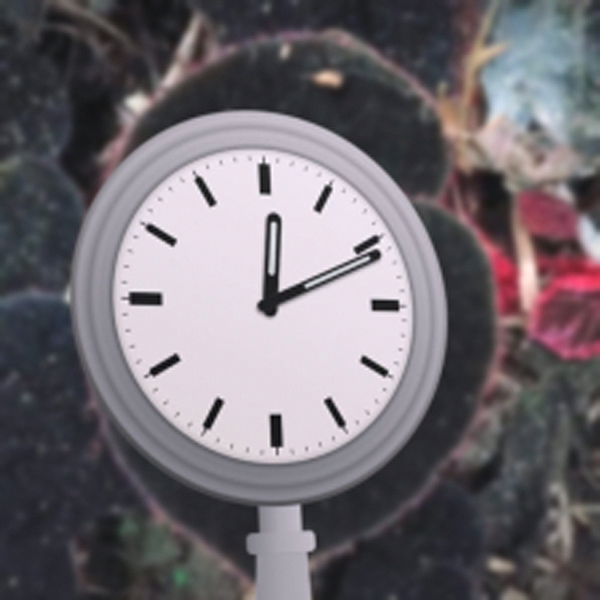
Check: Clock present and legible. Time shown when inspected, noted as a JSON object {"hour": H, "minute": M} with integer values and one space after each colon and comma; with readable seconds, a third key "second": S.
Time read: {"hour": 12, "minute": 11}
